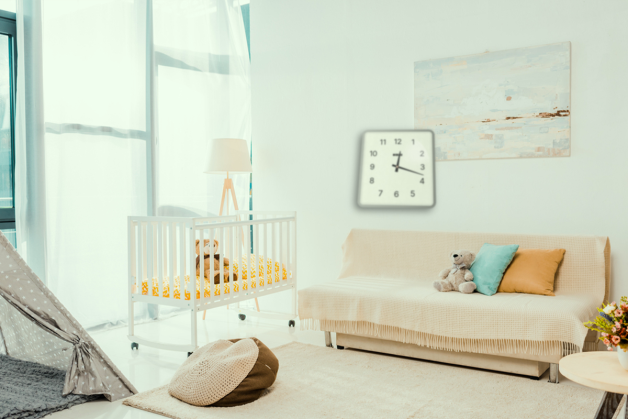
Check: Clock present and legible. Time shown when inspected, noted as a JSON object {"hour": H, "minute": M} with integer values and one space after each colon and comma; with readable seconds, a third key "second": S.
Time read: {"hour": 12, "minute": 18}
